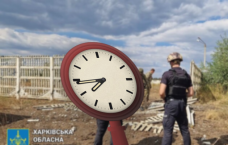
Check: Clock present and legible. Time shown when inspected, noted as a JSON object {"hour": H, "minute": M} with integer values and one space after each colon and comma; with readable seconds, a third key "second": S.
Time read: {"hour": 7, "minute": 44}
